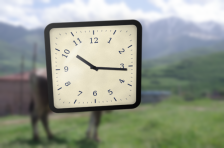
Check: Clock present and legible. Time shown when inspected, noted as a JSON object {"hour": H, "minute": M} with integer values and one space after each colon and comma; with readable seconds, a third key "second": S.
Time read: {"hour": 10, "minute": 16}
